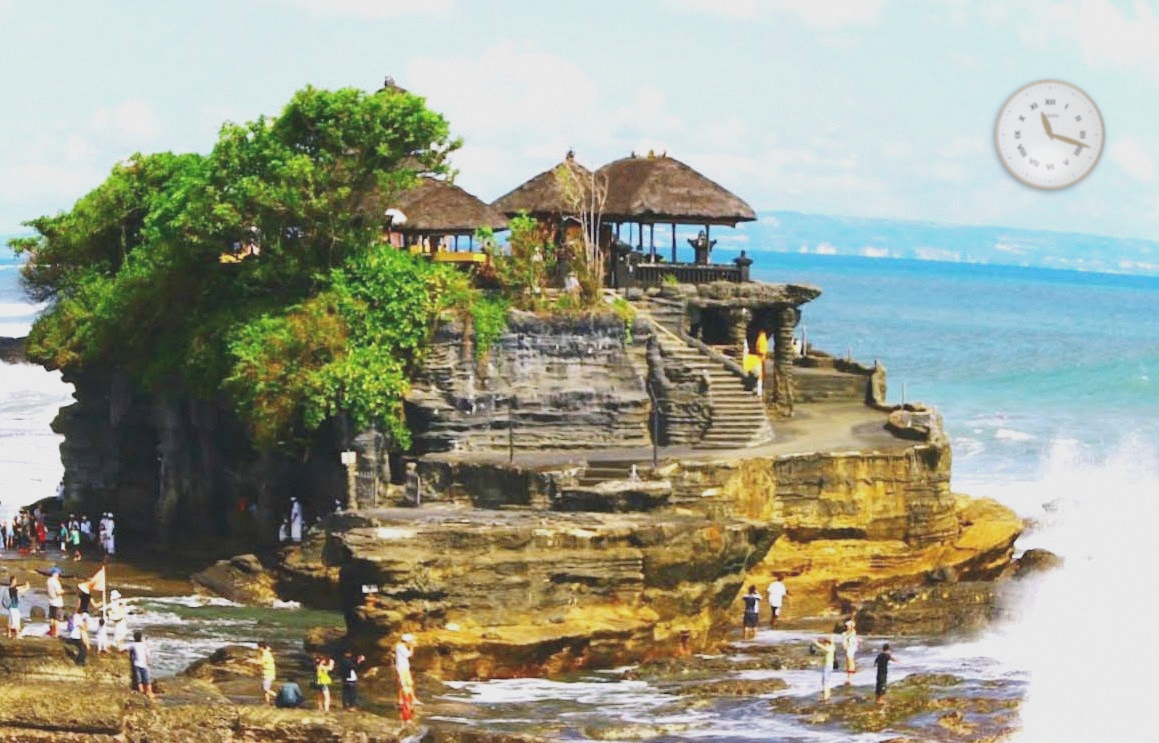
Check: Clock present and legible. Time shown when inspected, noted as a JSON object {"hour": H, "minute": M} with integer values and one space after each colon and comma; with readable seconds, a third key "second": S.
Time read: {"hour": 11, "minute": 18}
